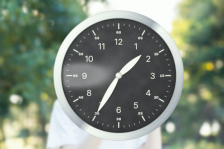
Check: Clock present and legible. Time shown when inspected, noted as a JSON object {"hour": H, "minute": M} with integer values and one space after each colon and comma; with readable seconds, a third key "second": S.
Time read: {"hour": 1, "minute": 35}
